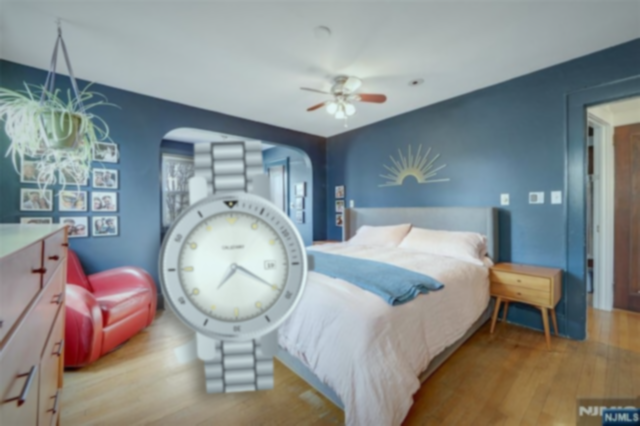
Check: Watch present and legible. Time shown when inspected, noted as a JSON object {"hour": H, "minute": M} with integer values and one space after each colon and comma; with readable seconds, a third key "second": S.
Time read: {"hour": 7, "minute": 20}
